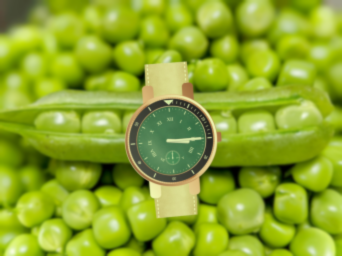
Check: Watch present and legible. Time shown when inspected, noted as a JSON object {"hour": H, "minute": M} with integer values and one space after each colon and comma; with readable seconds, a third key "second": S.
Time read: {"hour": 3, "minute": 15}
